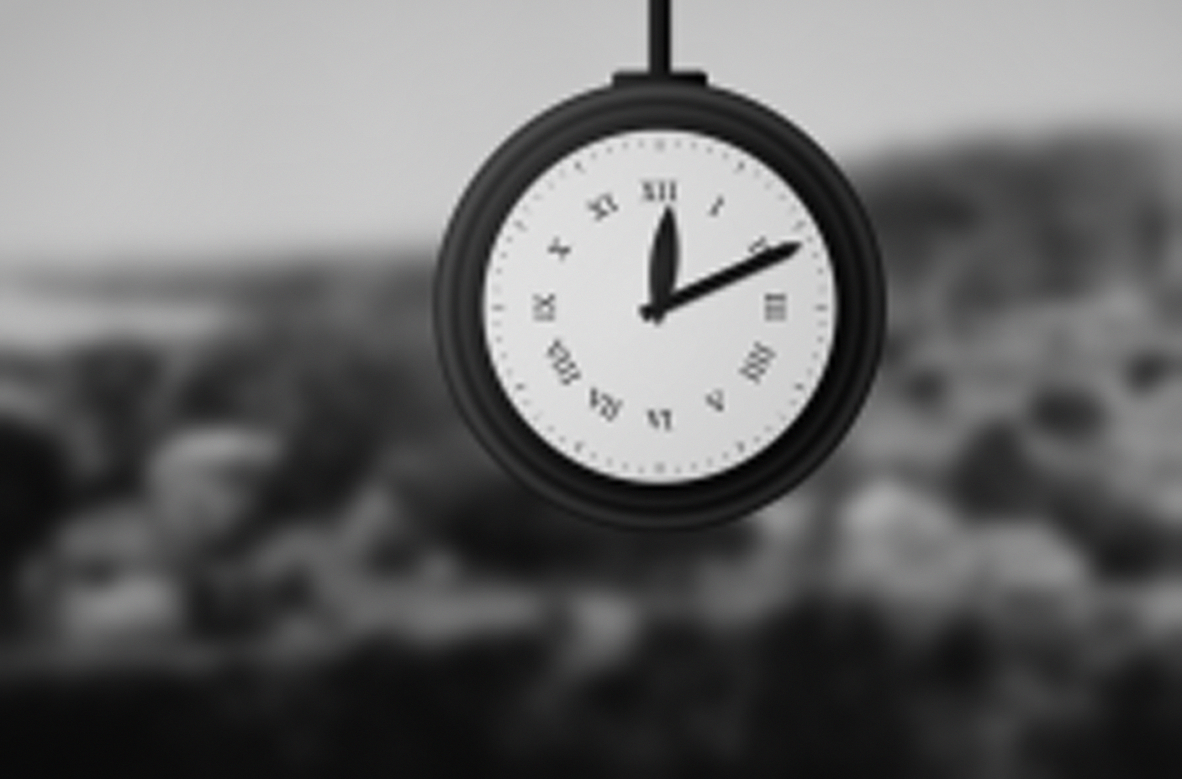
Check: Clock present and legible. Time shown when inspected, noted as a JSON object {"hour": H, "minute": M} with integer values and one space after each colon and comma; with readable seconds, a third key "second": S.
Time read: {"hour": 12, "minute": 11}
